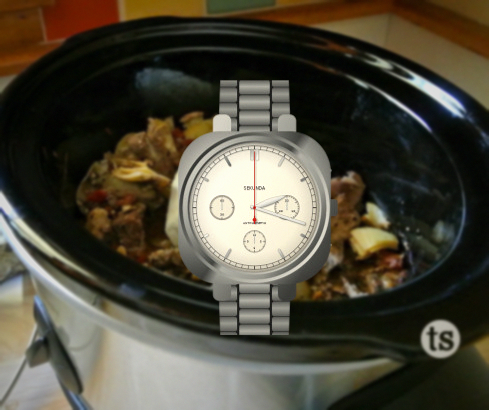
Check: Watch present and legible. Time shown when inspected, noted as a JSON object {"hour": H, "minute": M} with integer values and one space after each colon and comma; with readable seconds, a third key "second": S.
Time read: {"hour": 2, "minute": 18}
